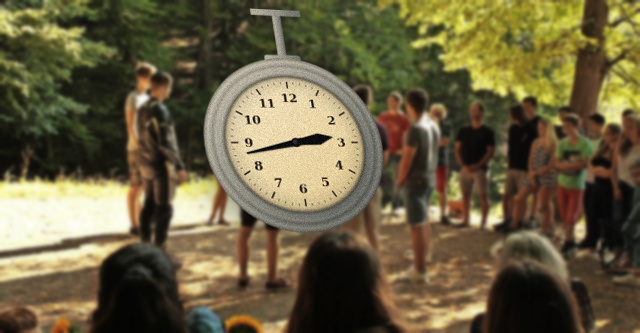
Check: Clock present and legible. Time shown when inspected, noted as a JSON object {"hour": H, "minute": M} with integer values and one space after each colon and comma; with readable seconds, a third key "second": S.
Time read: {"hour": 2, "minute": 43}
